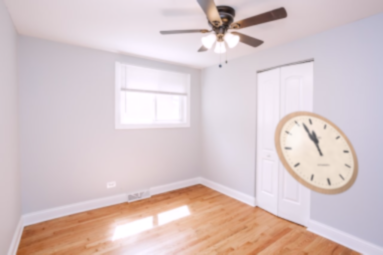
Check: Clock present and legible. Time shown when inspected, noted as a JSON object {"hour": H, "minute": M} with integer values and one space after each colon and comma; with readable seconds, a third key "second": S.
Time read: {"hour": 11, "minute": 57}
